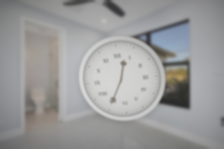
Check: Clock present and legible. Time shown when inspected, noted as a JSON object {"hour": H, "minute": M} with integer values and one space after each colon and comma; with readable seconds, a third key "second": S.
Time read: {"hour": 12, "minute": 35}
